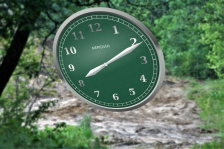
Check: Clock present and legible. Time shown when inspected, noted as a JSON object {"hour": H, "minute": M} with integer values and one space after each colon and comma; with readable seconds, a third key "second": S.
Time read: {"hour": 8, "minute": 11}
